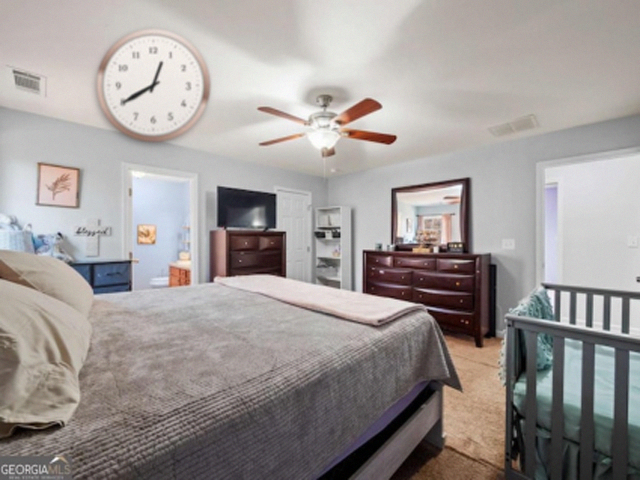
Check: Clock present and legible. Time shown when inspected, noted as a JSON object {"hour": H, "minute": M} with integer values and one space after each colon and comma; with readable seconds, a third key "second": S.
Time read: {"hour": 12, "minute": 40}
